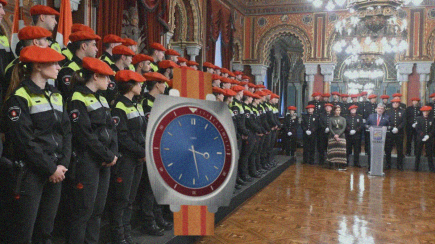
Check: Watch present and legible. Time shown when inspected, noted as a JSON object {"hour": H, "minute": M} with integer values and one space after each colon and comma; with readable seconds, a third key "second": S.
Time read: {"hour": 3, "minute": 28}
